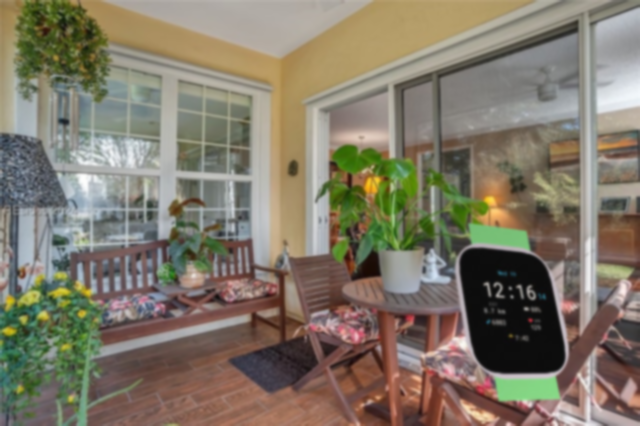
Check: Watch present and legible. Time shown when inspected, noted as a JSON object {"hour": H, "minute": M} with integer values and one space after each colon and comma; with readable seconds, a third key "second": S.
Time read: {"hour": 12, "minute": 16}
